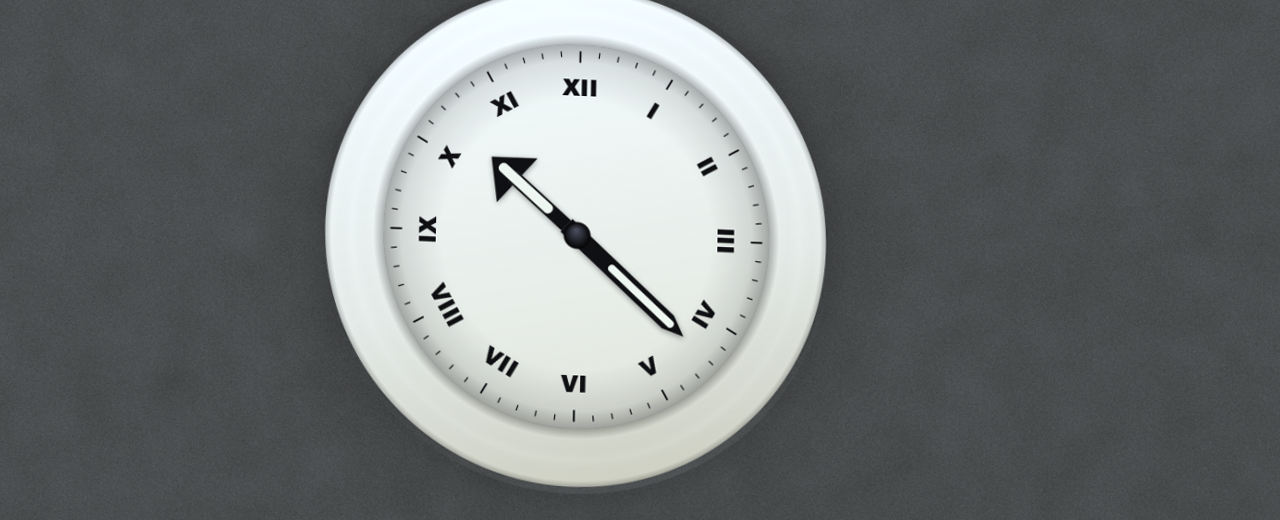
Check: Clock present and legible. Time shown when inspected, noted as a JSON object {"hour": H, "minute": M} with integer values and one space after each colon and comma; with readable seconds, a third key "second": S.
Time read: {"hour": 10, "minute": 22}
